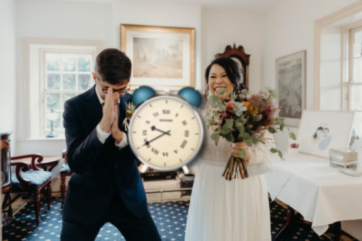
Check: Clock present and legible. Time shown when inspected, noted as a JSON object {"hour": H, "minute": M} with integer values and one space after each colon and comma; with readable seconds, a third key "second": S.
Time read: {"hour": 9, "minute": 40}
